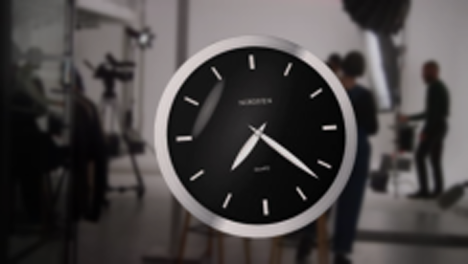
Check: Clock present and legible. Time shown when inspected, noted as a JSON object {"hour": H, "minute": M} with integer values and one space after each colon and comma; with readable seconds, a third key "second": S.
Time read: {"hour": 7, "minute": 22}
